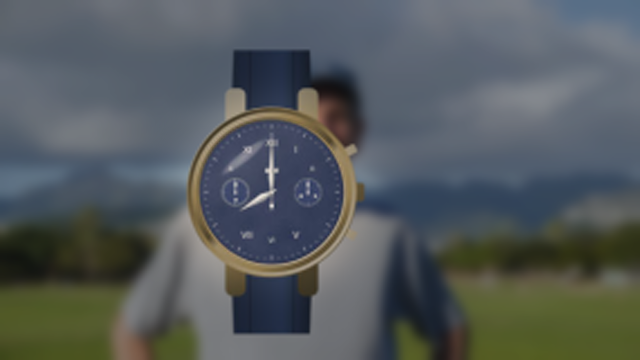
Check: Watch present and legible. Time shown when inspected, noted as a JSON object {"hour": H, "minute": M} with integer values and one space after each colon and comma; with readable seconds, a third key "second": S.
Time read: {"hour": 8, "minute": 0}
